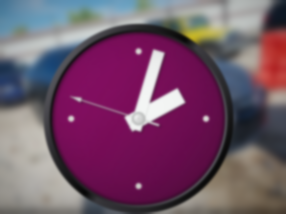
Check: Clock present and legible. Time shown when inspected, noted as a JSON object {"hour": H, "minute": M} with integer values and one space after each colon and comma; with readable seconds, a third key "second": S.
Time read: {"hour": 2, "minute": 2, "second": 48}
